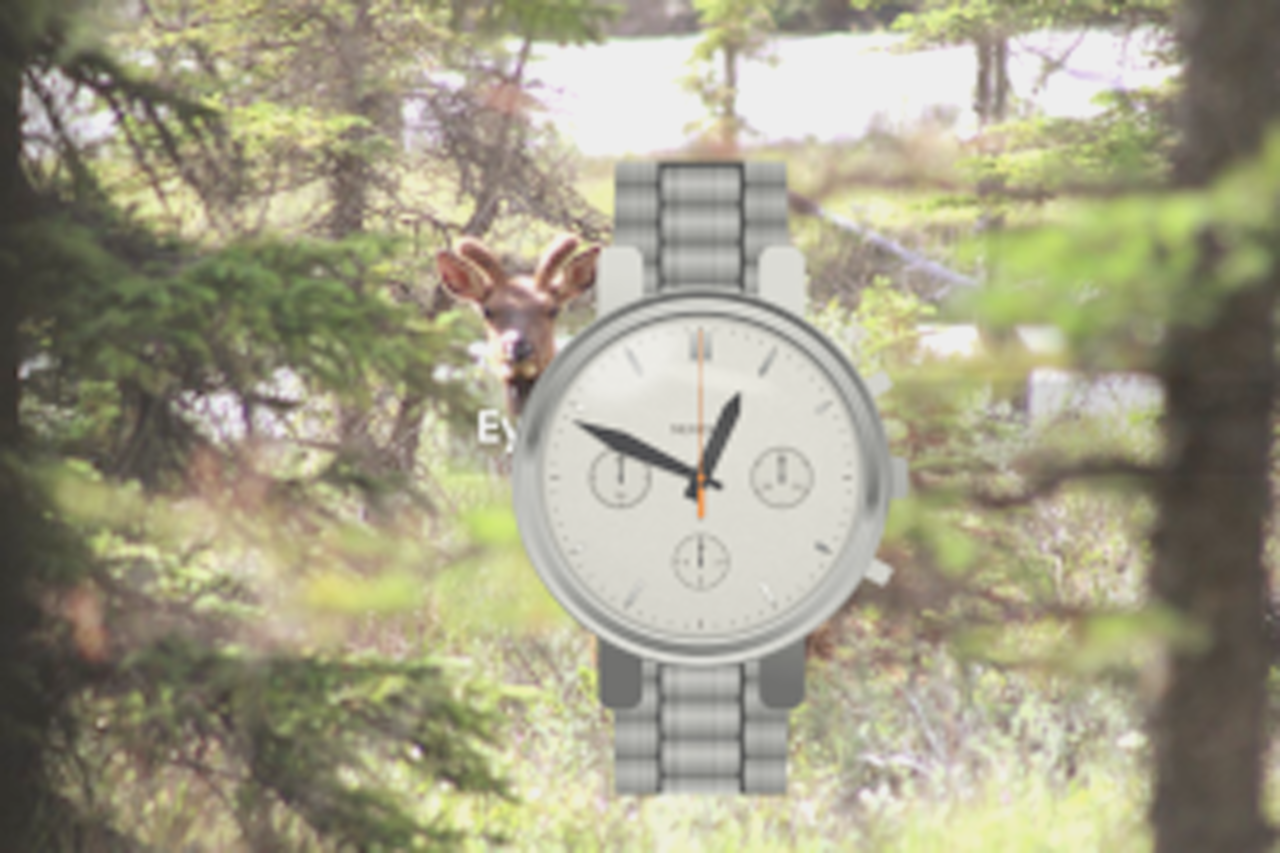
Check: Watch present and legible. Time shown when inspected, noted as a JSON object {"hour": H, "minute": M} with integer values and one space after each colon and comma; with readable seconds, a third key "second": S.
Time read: {"hour": 12, "minute": 49}
